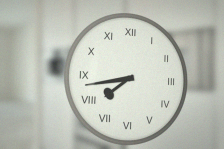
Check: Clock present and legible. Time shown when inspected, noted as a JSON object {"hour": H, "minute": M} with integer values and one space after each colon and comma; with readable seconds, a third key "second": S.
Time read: {"hour": 7, "minute": 43}
